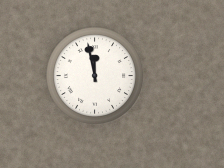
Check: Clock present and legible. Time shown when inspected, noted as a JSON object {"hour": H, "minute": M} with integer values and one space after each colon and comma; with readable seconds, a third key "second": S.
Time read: {"hour": 11, "minute": 58}
